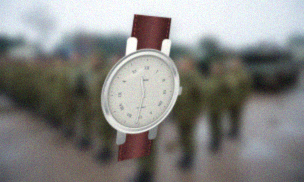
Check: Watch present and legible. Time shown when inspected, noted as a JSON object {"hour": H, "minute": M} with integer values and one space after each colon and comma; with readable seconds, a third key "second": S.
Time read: {"hour": 11, "minute": 31}
